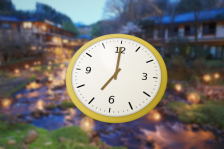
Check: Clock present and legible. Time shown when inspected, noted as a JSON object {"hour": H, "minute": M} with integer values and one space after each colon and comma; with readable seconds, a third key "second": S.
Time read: {"hour": 7, "minute": 0}
